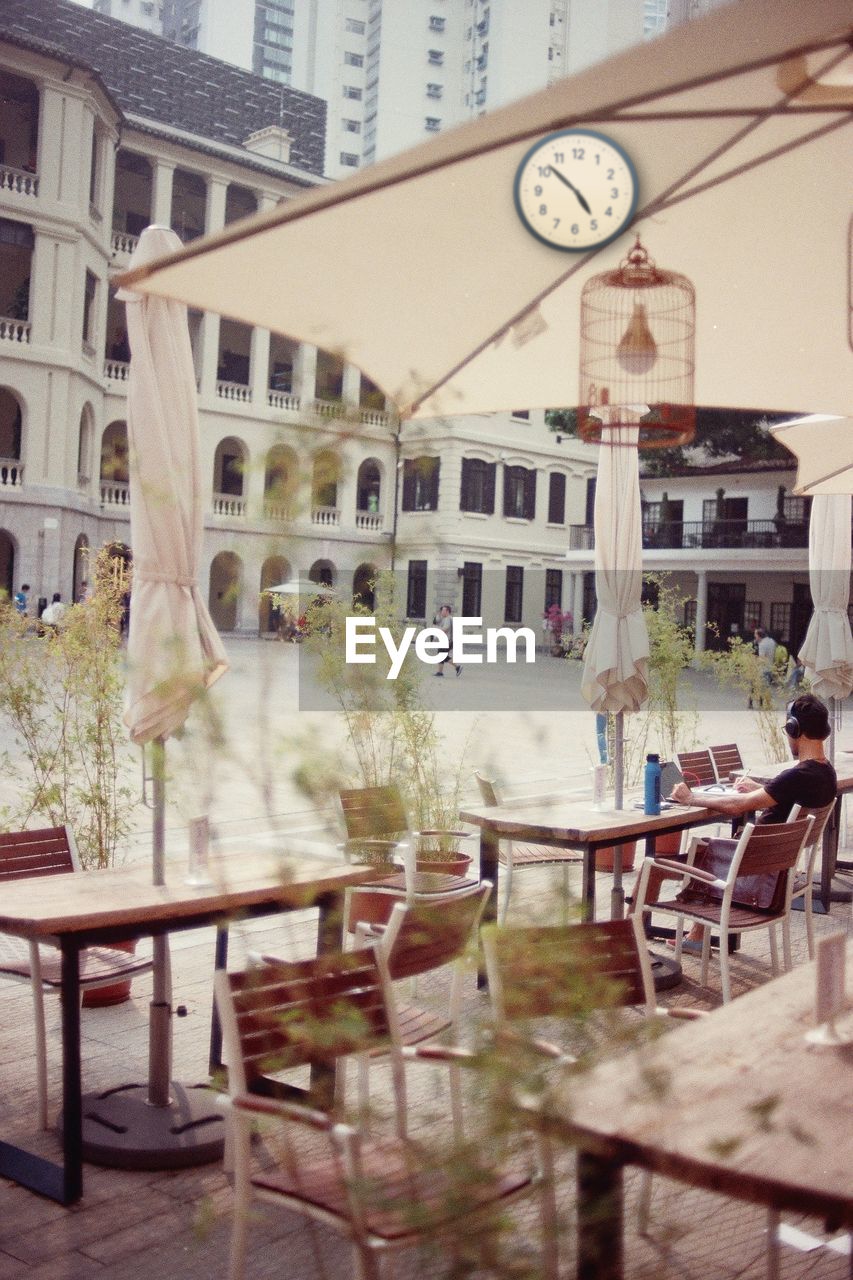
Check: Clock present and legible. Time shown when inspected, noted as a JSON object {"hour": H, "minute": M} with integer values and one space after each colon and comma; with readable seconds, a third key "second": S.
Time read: {"hour": 4, "minute": 52}
